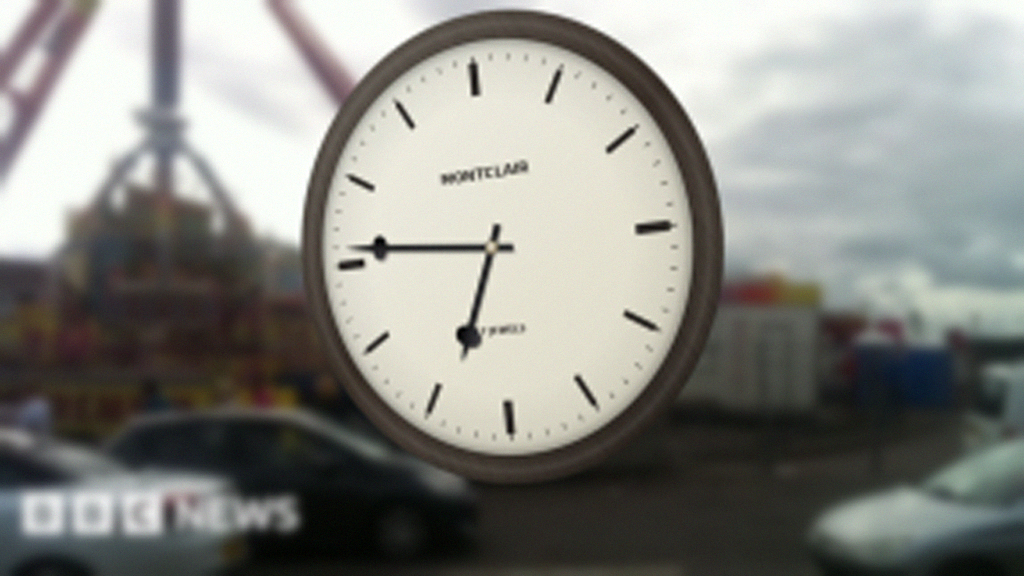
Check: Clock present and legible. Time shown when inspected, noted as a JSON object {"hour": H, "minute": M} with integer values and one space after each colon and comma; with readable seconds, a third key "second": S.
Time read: {"hour": 6, "minute": 46}
